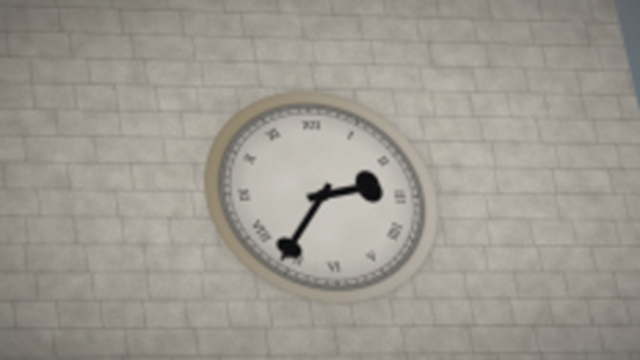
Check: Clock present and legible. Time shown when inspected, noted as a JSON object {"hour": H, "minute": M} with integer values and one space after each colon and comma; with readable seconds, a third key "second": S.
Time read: {"hour": 2, "minute": 36}
